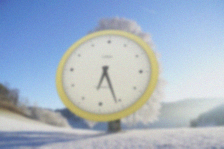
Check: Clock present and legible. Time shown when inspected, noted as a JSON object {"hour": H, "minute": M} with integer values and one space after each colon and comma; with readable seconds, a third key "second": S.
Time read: {"hour": 6, "minute": 26}
